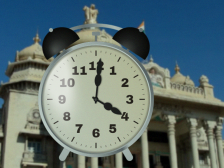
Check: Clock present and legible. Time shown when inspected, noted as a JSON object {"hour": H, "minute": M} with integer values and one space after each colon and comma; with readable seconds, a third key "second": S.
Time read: {"hour": 4, "minute": 1}
